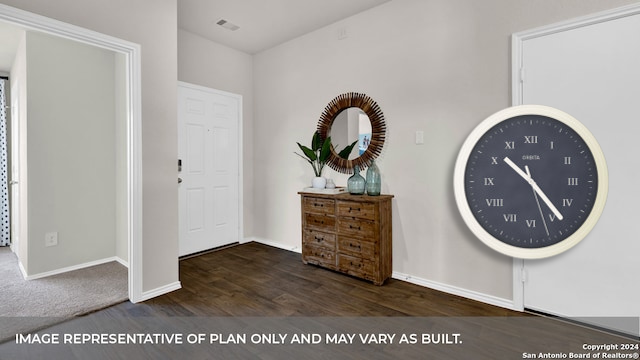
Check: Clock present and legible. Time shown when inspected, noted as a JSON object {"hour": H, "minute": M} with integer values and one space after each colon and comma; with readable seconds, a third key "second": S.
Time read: {"hour": 10, "minute": 23, "second": 27}
